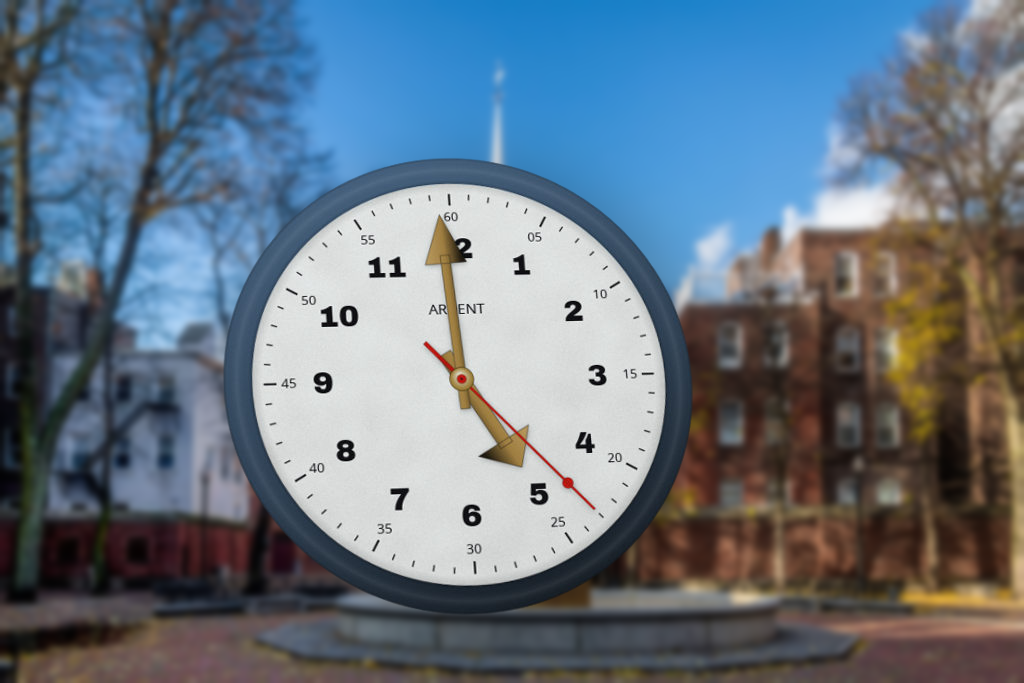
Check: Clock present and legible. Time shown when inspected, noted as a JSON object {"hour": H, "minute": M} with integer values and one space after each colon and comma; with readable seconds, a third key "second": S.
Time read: {"hour": 4, "minute": 59, "second": 23}
